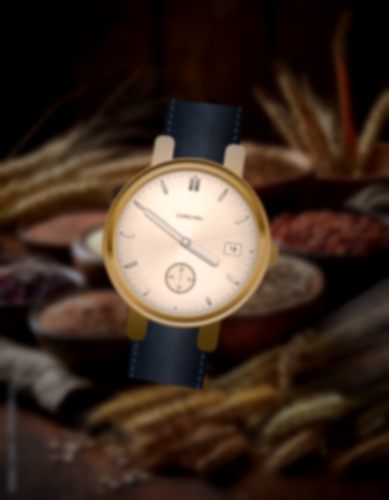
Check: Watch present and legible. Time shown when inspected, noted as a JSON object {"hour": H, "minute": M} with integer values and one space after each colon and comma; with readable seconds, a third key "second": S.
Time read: {"hour": 3, "minute": 50}
